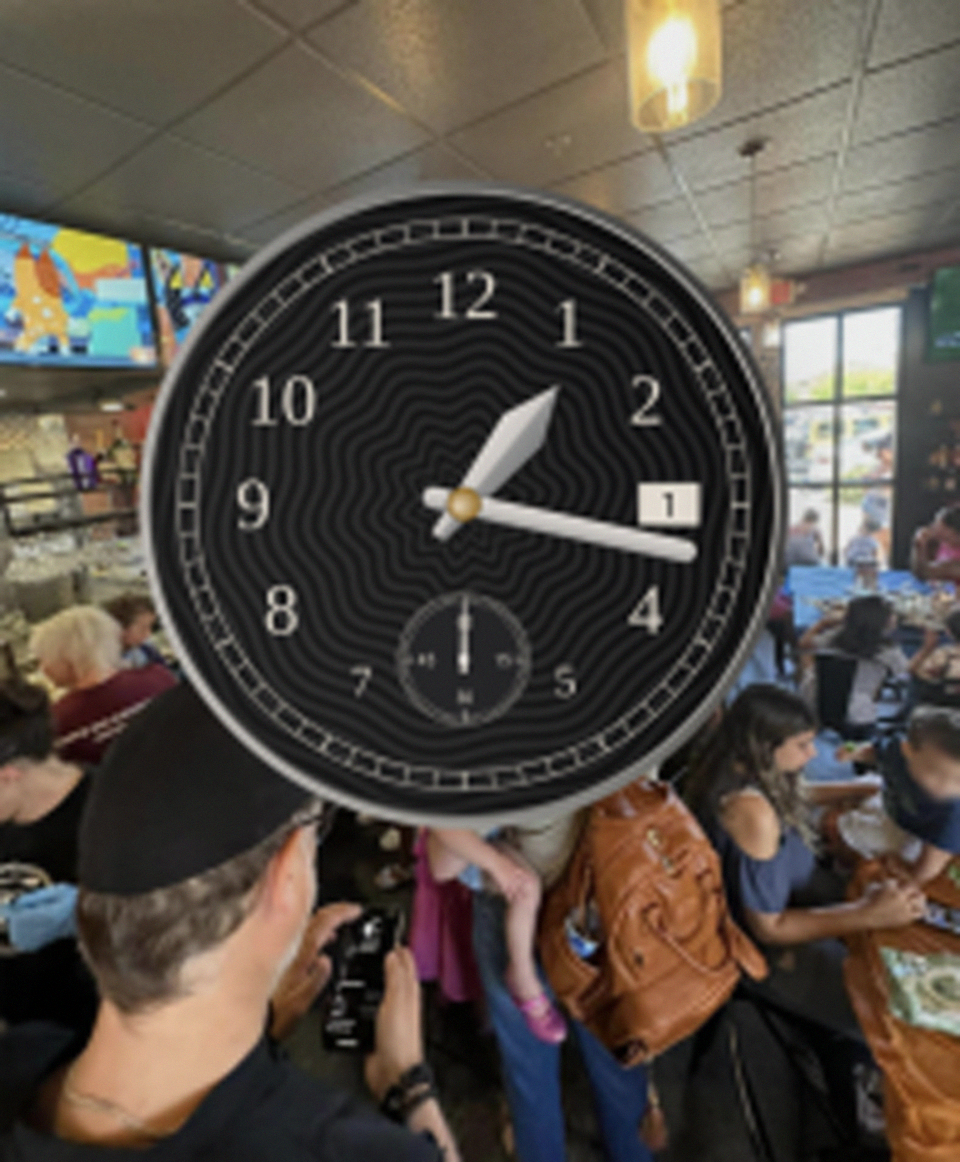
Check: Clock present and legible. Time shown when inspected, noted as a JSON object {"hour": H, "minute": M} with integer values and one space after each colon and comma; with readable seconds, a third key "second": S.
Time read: {"hour": 1, "minute": 17}
